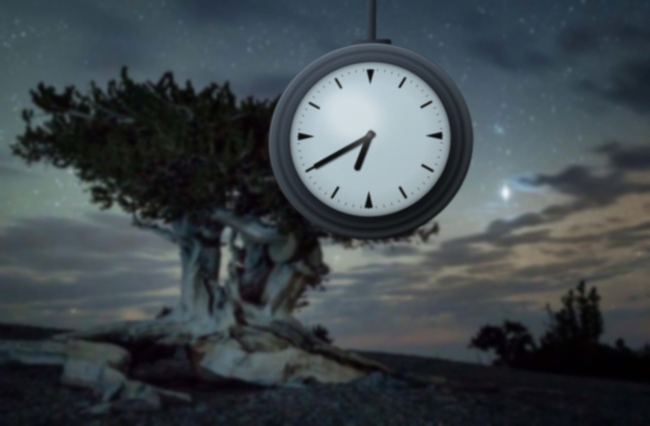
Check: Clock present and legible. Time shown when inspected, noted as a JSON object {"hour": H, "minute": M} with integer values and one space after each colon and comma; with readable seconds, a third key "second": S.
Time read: {"hour": 6, "minute": 40}
